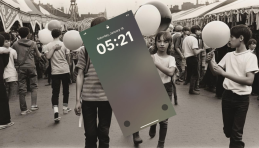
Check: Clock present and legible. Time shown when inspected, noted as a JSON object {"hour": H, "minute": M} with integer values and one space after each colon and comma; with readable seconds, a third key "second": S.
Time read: {"hour": 5, "minute": 21}
